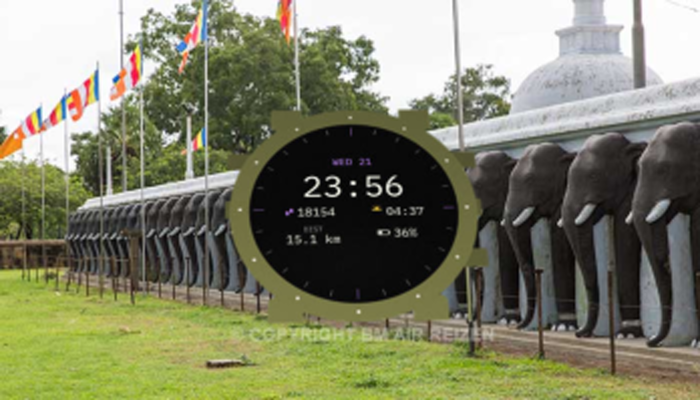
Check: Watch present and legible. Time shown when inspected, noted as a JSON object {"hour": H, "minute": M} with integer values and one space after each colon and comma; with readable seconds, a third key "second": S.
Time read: {"hour": 23, "minute": 56}
